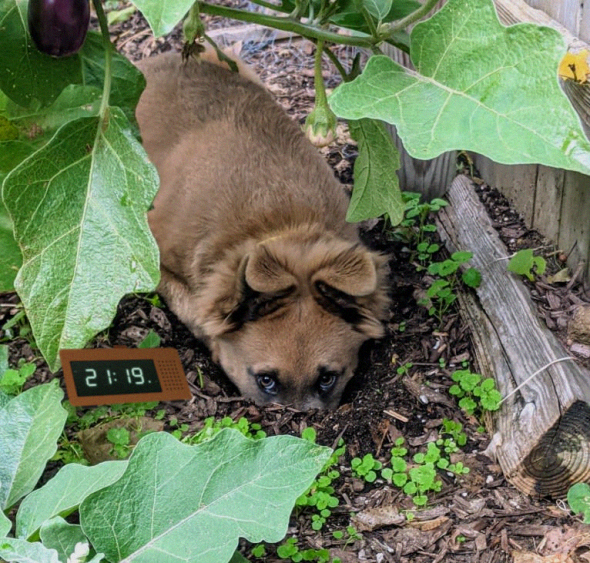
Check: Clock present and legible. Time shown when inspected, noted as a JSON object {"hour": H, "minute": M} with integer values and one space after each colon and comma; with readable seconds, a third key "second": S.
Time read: {"hour": 21, "minute": 19}
